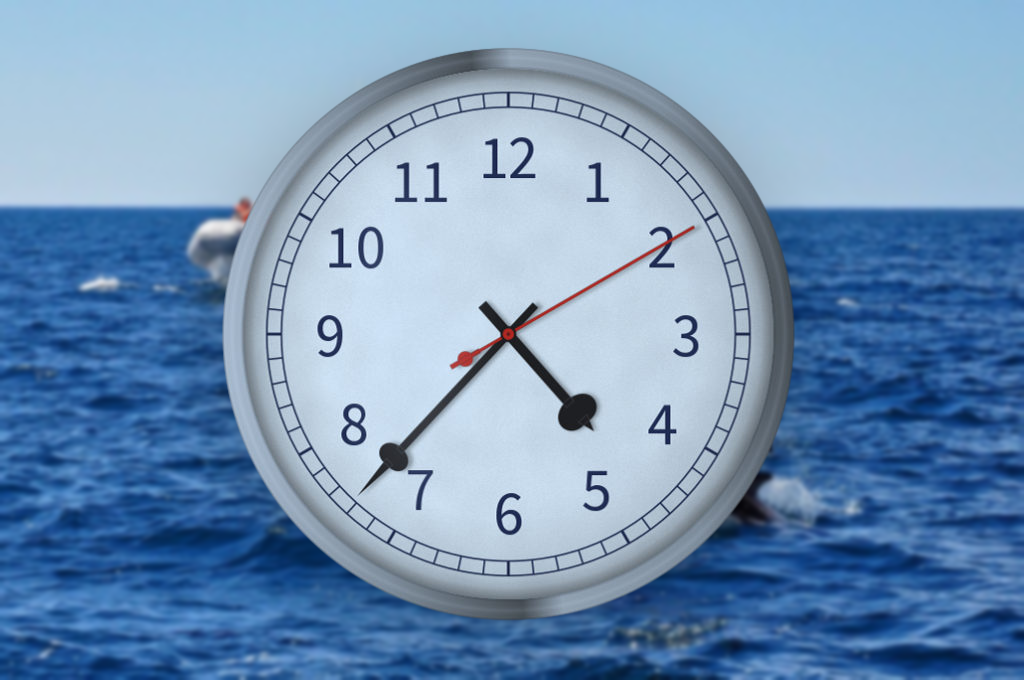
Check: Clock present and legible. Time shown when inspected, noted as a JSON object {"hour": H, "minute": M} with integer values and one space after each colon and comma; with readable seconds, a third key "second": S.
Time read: {"hour": 4, "minute": 37, "second": 10}
